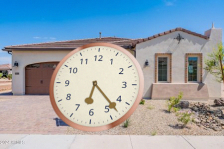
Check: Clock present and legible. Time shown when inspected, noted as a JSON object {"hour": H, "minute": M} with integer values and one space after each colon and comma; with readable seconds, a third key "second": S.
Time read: {"hour": 6, "minute": 23}
